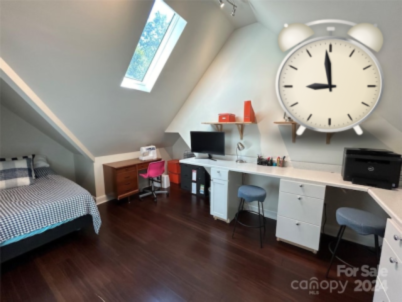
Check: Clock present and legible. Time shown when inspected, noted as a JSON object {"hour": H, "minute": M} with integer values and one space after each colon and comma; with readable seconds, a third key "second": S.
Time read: {"hour": 8, "minute": 59}
